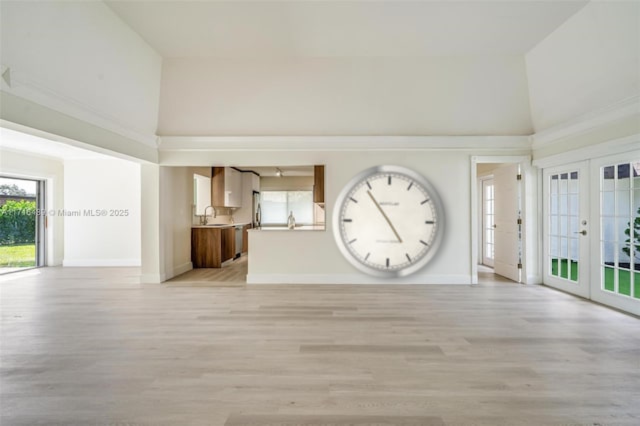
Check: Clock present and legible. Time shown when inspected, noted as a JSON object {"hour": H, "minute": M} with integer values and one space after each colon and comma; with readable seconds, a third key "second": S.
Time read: {"hour": 4, "minute": 54}
